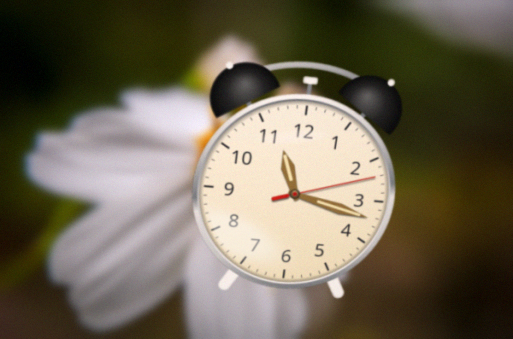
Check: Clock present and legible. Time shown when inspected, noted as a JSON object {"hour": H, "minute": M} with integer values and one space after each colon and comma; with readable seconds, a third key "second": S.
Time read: {"hour": 11, "minute": 17, "second": 12}
